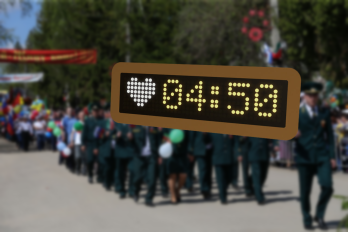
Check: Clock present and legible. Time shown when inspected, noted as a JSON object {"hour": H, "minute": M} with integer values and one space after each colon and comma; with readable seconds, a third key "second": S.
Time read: {"hour": 4, "minute": 50}
